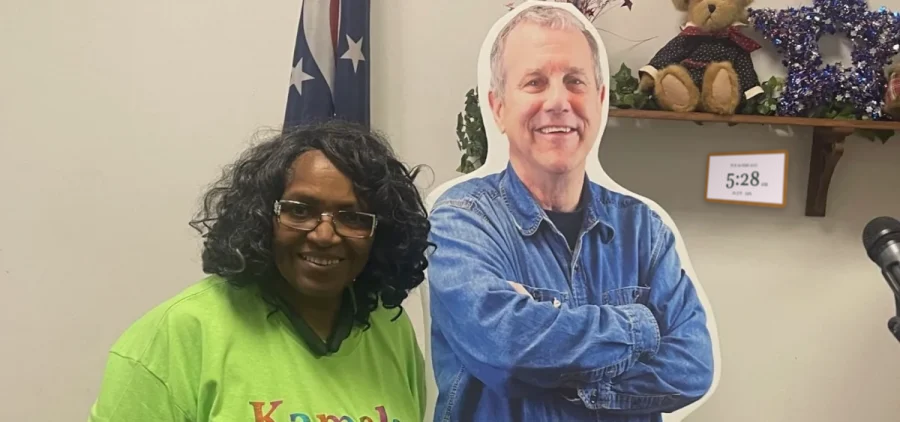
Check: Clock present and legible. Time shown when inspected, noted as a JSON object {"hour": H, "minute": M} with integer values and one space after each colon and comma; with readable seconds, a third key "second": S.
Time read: {"hour": 5, "minute": 28}
